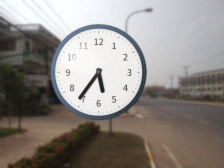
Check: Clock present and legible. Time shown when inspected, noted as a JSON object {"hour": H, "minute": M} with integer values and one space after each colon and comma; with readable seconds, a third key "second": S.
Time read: {"hour": 5, "minute": 36}
